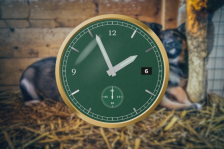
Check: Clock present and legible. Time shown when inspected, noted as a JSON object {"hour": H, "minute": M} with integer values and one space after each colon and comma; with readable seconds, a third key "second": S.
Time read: {"hour": 1, "minute": 56}
